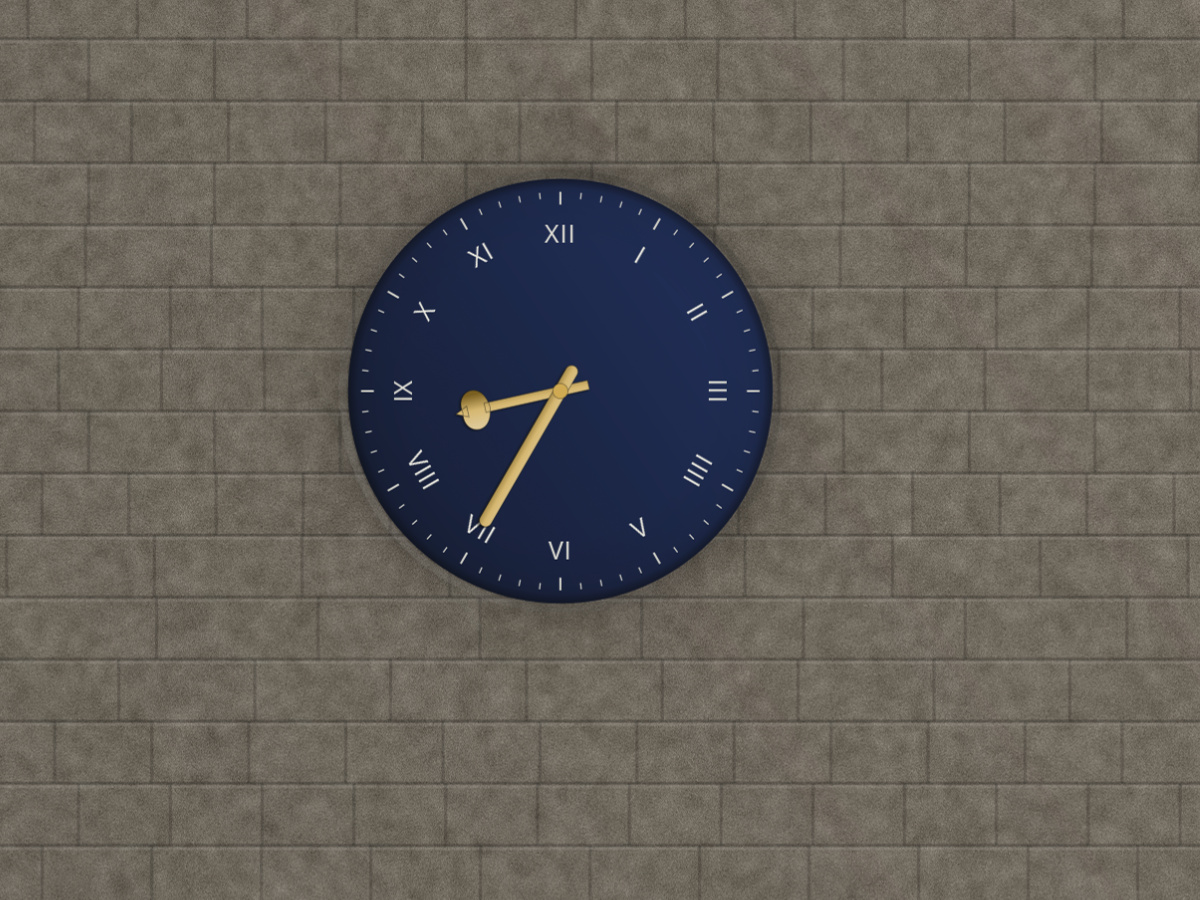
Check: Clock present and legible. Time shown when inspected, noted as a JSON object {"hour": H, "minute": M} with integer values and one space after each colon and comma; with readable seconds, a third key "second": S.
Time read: {"hour": 8, "minute": 35}
